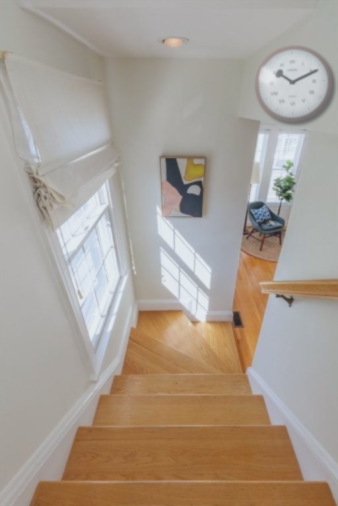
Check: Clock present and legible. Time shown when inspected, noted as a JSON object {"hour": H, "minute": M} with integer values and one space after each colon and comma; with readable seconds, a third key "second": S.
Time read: {"hour": 10, "minute": 11}
